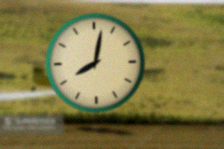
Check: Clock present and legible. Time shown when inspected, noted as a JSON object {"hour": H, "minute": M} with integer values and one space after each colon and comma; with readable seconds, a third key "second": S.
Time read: {"hour": 8, "minute": 2}
